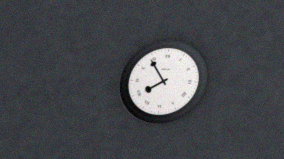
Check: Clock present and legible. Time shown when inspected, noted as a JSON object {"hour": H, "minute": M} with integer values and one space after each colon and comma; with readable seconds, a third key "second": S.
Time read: {"hour": 7, "minute": 54}
